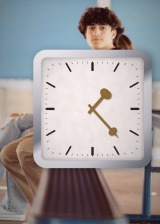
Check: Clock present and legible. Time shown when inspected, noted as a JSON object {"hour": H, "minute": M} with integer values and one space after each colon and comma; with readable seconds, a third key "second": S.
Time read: {"hour": 1, "minute": 23}
